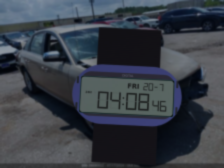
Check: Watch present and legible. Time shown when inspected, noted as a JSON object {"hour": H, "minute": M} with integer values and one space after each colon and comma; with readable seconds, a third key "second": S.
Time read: {"hour": 4, "minute": 8, "second": 46}
